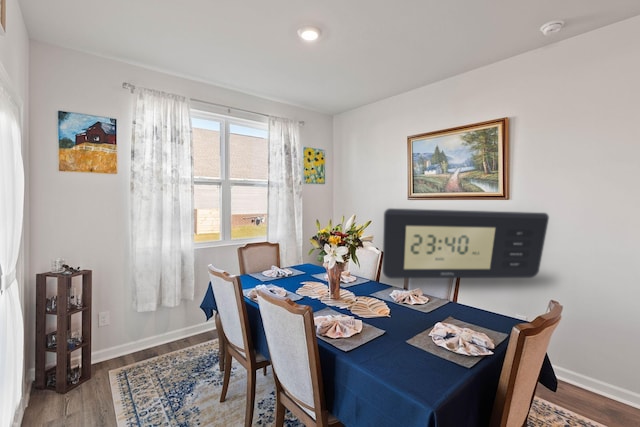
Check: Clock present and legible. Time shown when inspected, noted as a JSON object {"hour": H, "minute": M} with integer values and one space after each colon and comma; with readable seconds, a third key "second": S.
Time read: {"hour": 23, "minute": 40}
